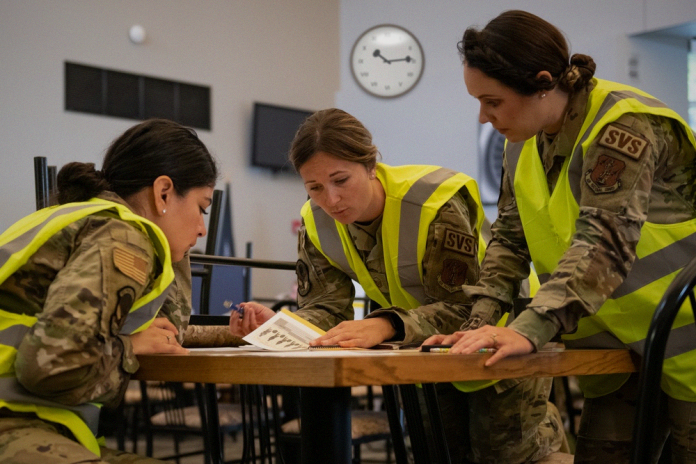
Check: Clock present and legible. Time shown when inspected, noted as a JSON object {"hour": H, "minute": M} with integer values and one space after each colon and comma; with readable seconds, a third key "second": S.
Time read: {"hour": 10, "minute": 14}
